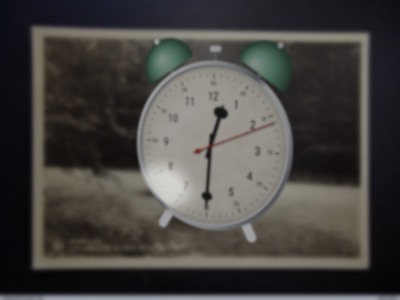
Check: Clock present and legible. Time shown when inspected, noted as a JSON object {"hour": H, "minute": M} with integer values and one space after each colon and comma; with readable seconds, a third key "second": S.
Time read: {"hour": 12, "minute": 30, "second": 11}
